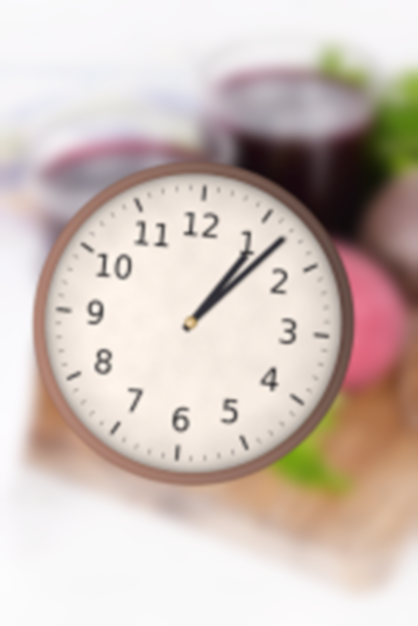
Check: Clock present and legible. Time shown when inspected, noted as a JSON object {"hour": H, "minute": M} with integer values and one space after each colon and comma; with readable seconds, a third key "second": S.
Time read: {"hour": 1, "minute": 7}
